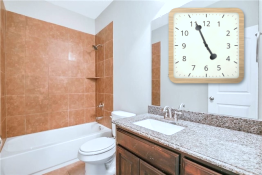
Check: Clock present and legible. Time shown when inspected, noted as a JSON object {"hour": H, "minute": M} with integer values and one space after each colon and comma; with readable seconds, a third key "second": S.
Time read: {"hour": 4, "minute": 56}
